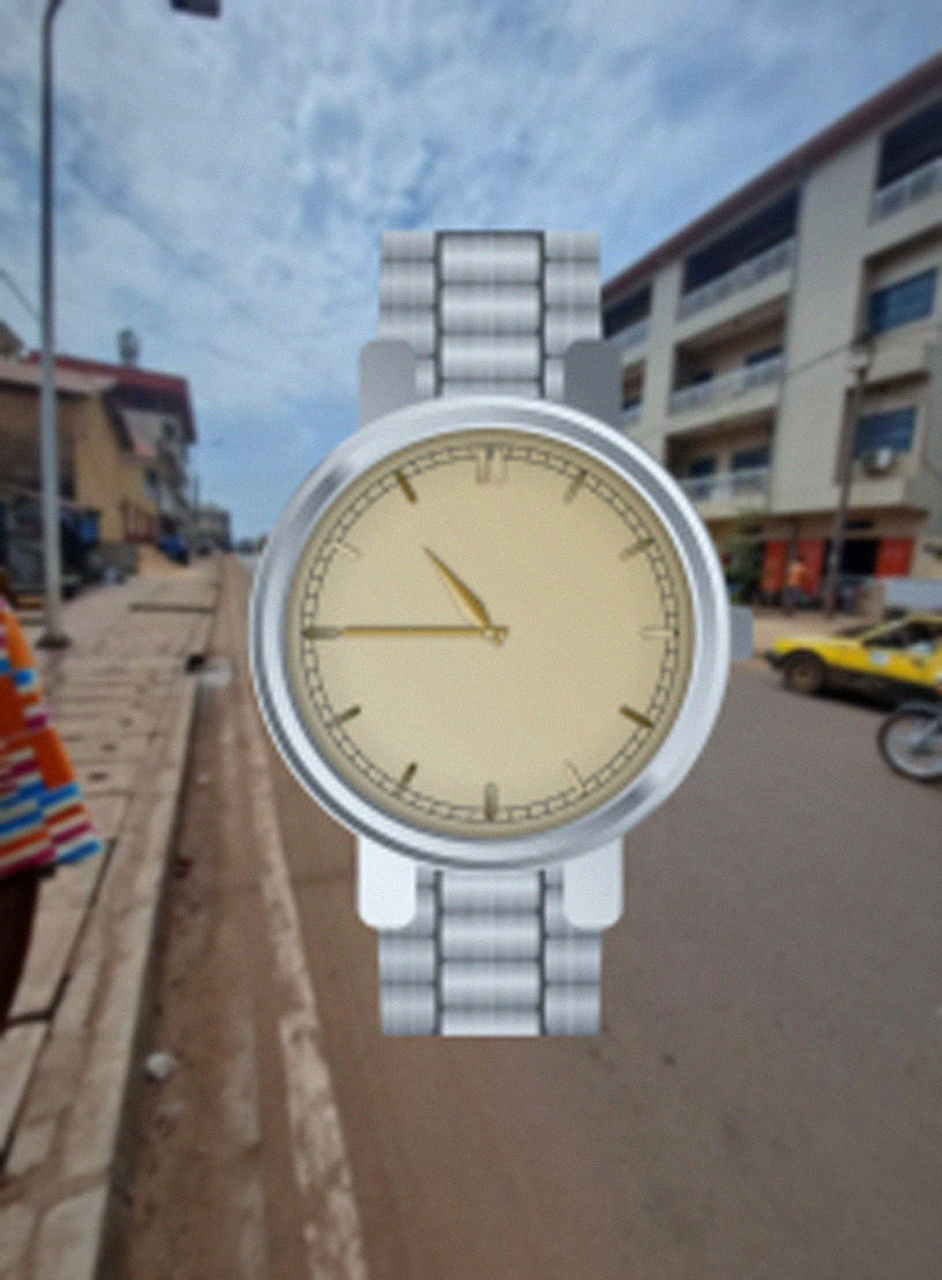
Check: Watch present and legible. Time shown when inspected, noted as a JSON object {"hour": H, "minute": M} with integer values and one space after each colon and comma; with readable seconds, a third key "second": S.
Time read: {"hour": 10, "minute": 45}
